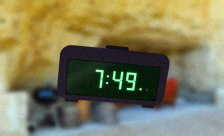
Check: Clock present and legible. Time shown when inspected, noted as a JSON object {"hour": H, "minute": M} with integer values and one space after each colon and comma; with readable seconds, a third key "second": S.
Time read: {"hour": 7, "minute": 49}
